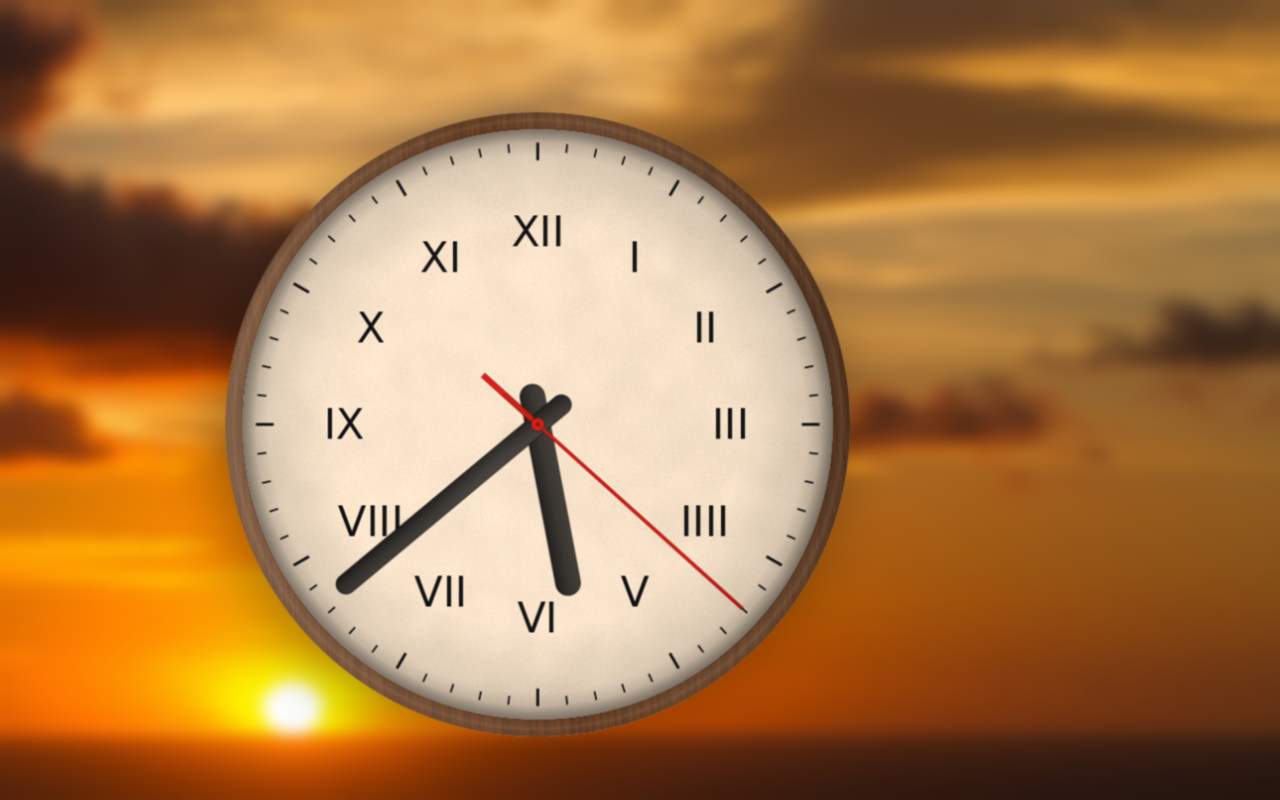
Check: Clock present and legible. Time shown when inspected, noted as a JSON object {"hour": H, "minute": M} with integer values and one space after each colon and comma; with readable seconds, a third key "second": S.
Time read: {"hour": 5, "minute": 38, "second": 22}
